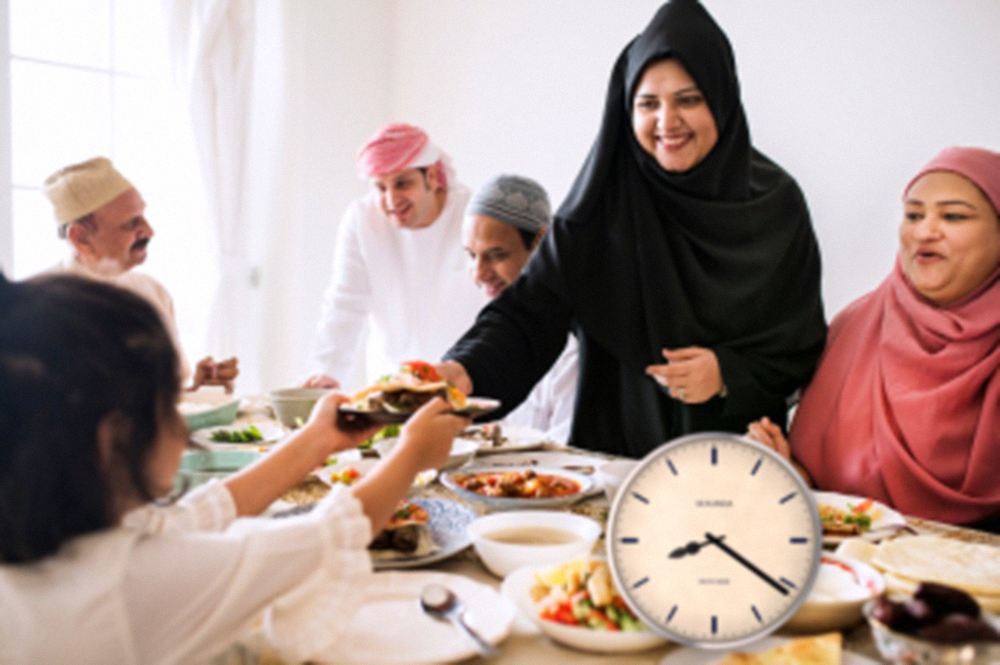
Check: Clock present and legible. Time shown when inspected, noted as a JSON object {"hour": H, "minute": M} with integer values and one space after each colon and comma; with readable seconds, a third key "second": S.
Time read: {"hour": 8, "minute": 21}
